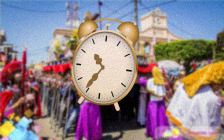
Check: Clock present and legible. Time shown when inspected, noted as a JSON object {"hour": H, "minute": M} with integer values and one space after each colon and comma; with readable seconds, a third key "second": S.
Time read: {"hour": 10, "minute": 36}
